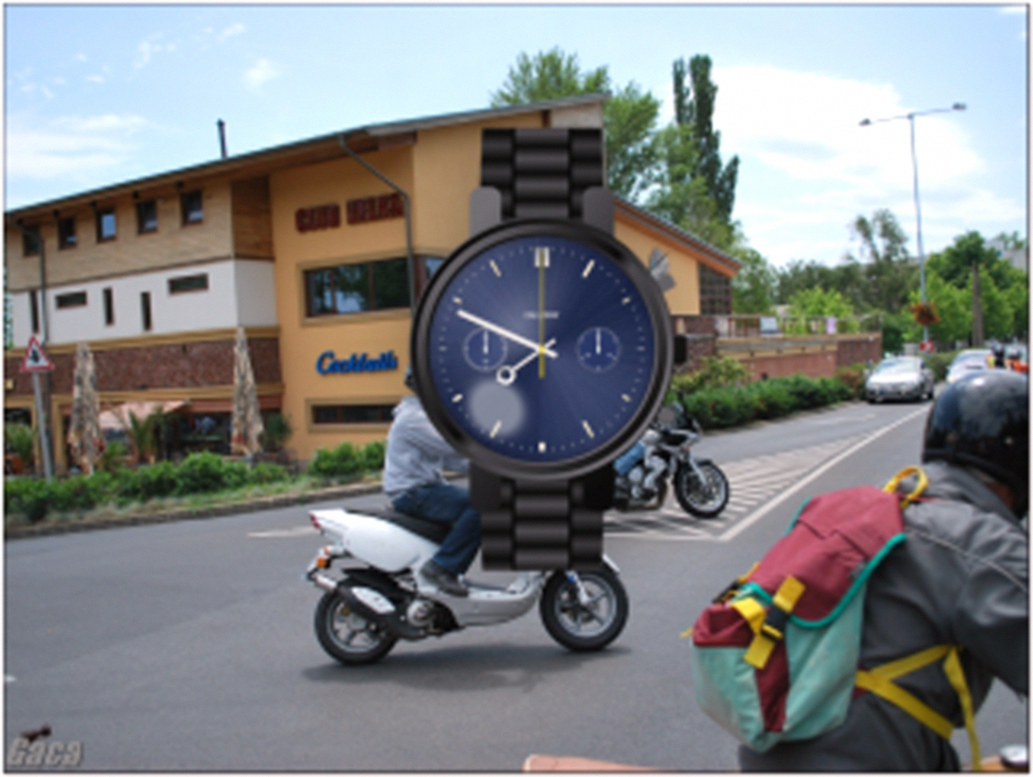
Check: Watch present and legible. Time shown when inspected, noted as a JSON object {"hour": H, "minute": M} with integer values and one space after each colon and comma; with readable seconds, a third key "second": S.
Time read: {"hour": 7, "minute": 49}
